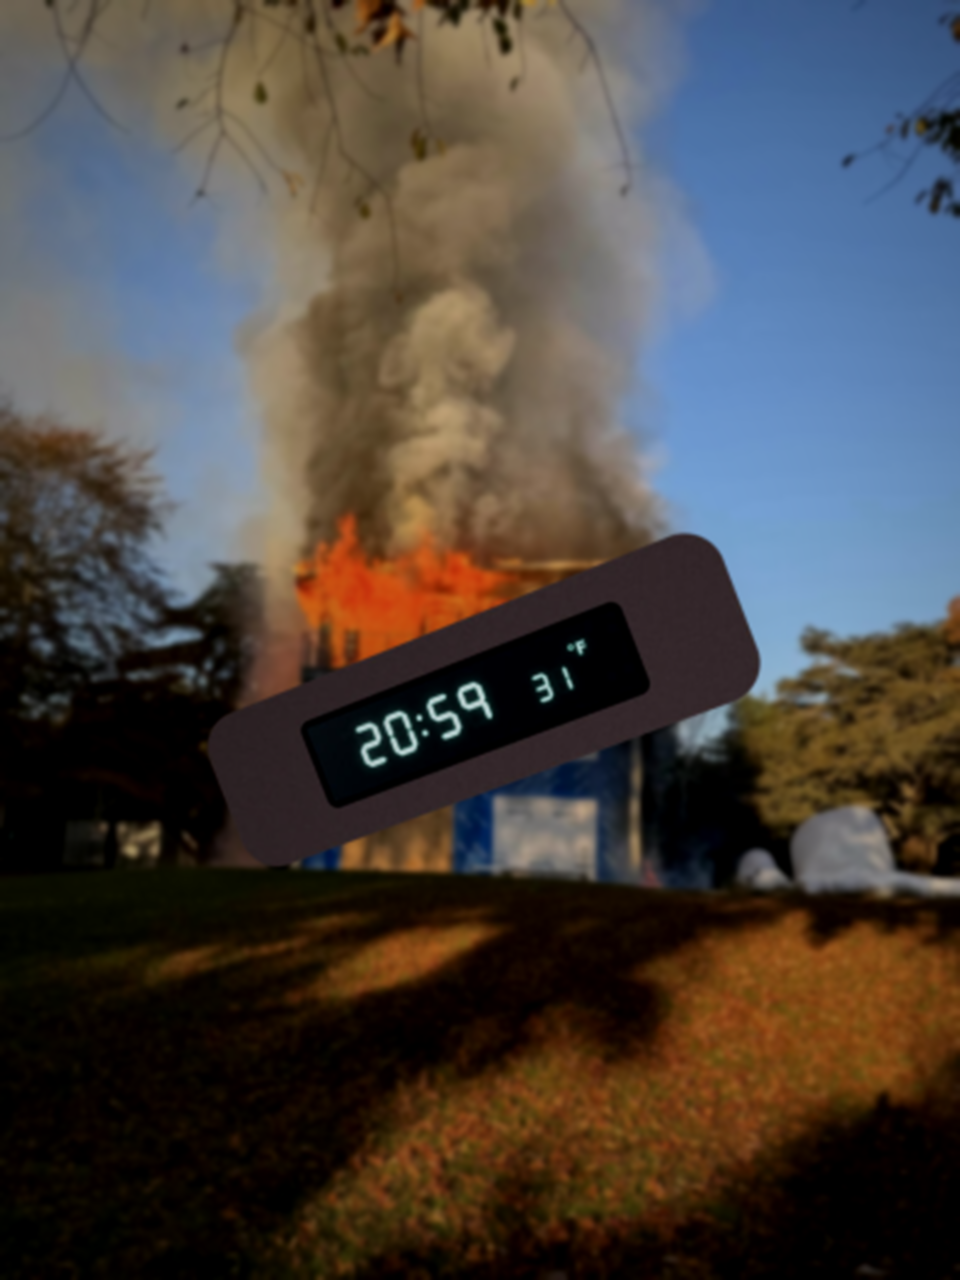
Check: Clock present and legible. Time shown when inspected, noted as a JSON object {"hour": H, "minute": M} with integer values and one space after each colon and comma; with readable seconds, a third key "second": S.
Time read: {"hour": 20, "minute": 59}
